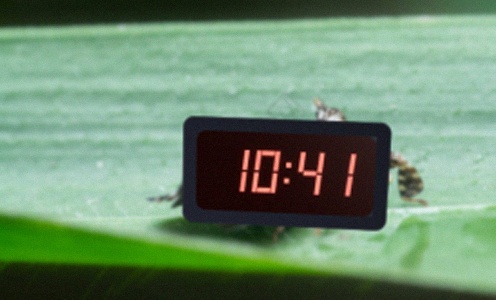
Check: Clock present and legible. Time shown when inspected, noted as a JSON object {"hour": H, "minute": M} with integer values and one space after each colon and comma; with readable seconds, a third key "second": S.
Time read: {"hour": 10, "minute": 41}
